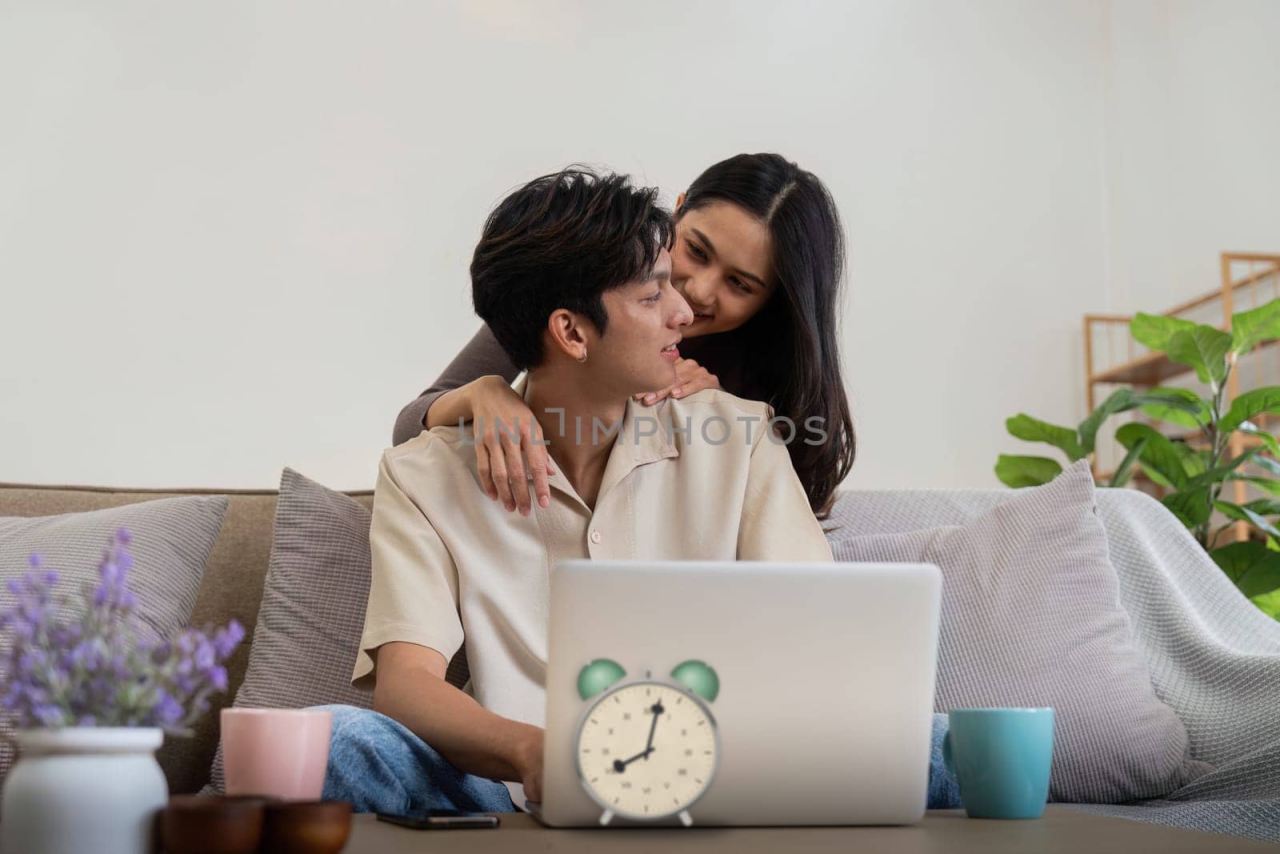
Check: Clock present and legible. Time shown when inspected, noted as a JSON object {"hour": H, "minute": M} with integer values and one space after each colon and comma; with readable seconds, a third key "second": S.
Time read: {"hour": 8, "minute": 2}
